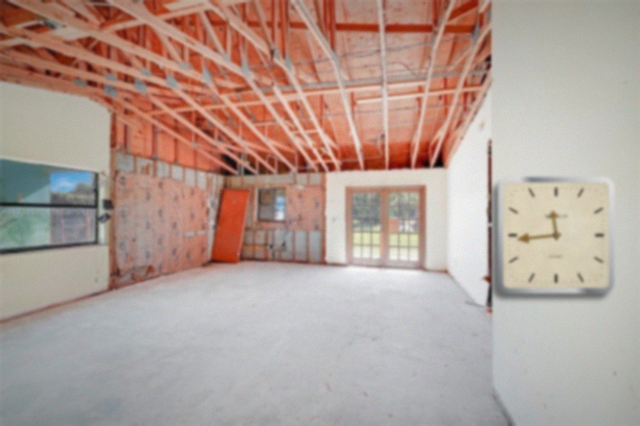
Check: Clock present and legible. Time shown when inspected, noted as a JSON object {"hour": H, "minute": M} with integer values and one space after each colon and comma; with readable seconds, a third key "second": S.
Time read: {"hour": 11, "minute": 44}
